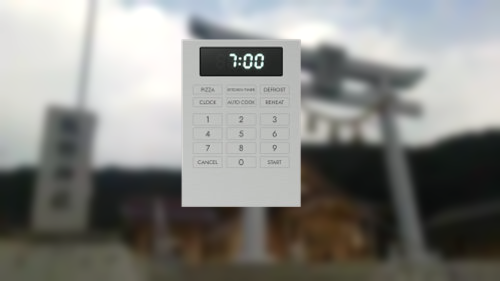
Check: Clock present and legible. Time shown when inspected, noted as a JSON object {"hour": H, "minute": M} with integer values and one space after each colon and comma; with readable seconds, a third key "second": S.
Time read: {"hour": 7, "minute": 0}
